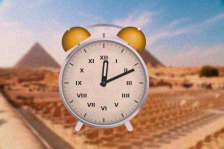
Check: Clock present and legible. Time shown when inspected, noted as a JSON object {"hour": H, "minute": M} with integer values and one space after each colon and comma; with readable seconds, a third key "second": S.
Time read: {"hour": 12, "minute": 11}
